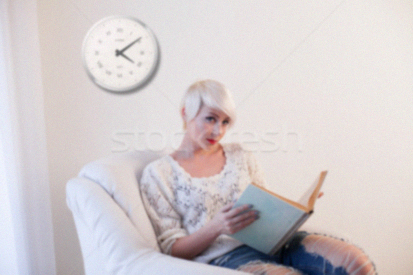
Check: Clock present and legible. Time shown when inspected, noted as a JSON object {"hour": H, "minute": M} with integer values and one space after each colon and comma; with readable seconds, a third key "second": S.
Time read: {"hour": 4, "minute": 9}
